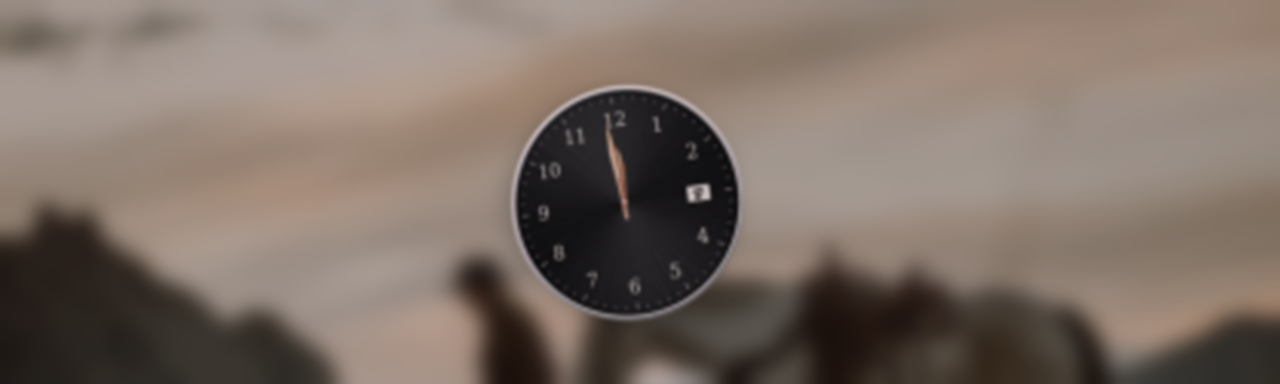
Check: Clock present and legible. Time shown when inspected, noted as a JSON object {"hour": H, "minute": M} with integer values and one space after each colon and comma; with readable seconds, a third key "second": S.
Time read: {"hour": 11, "minute": 59}
